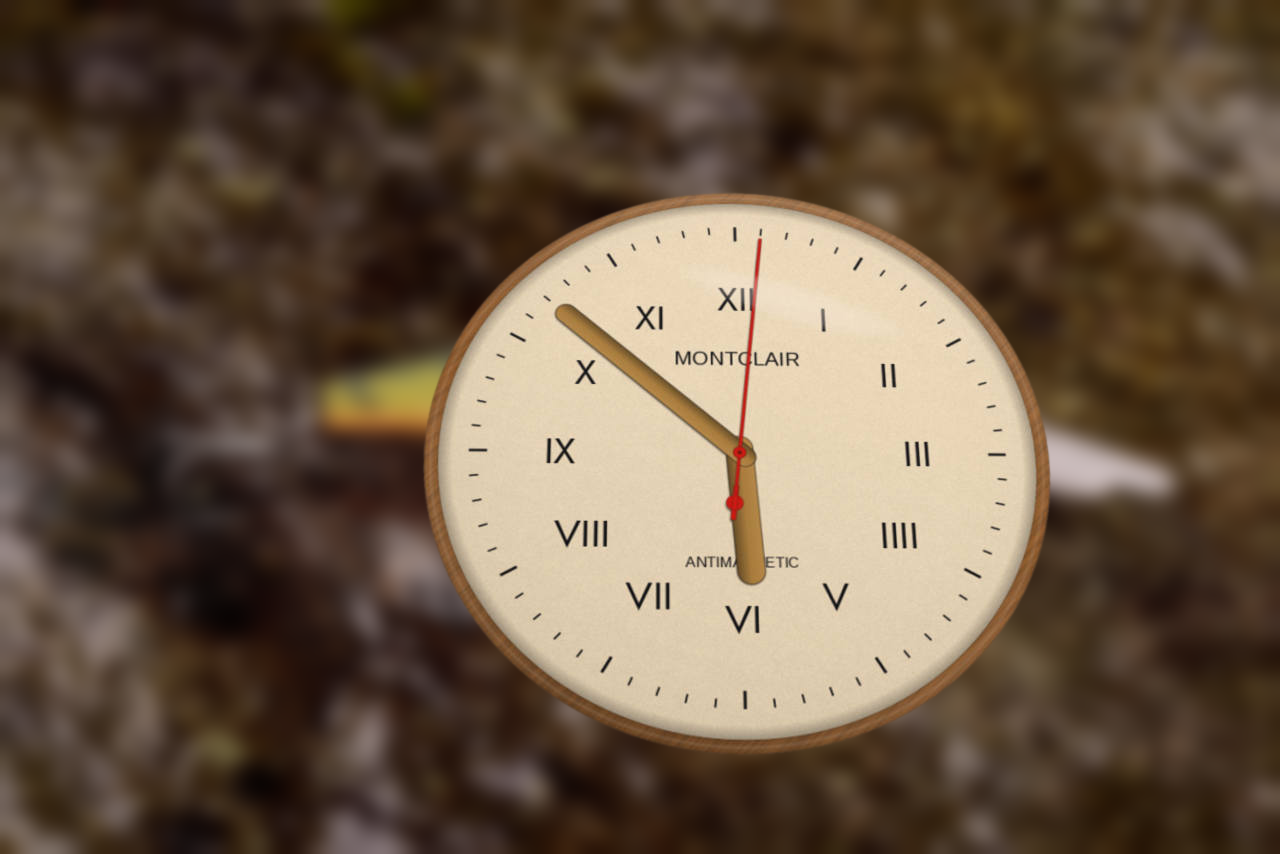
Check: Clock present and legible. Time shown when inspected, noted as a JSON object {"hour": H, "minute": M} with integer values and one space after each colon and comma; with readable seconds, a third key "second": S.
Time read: {"hour": 5, "minute": 52, "second": 1}
